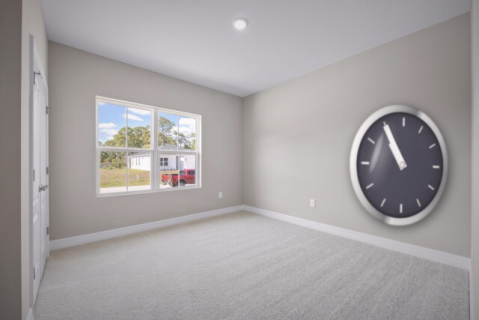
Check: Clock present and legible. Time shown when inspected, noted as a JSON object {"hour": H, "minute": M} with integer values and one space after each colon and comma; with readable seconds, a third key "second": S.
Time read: {"hour": 10, "minute": 55}
